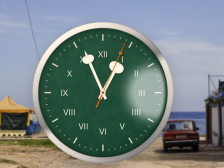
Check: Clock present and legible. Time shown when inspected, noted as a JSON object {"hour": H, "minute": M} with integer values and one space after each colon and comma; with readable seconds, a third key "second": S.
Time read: {"hour": 12, "minute": 56, "second": 4}
